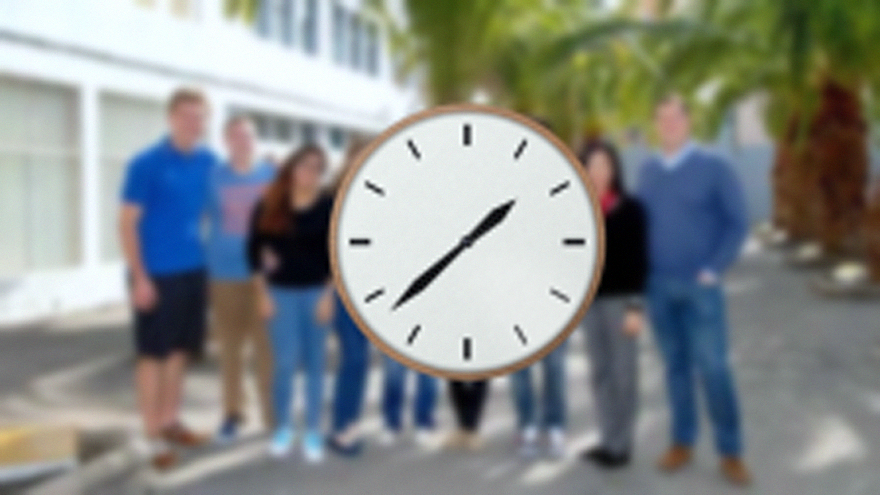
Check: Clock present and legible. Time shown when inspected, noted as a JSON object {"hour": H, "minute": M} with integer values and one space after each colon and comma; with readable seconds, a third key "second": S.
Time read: {"hour": 1, "minute": 38}
